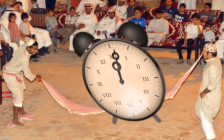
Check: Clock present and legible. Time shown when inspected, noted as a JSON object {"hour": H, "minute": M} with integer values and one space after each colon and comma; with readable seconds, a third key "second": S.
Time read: {"hour": 12, "minute": 1}
